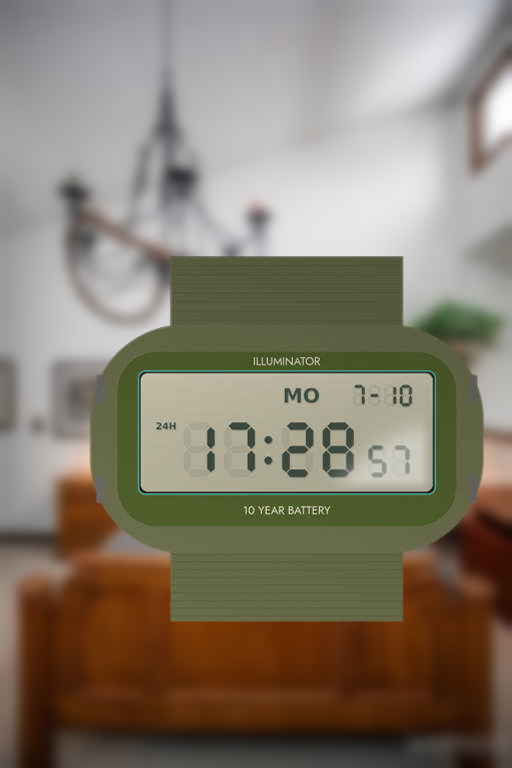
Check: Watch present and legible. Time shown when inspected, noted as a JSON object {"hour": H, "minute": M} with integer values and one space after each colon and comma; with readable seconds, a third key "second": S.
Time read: {"hour": 17, "minute": 28, "second": 57}
